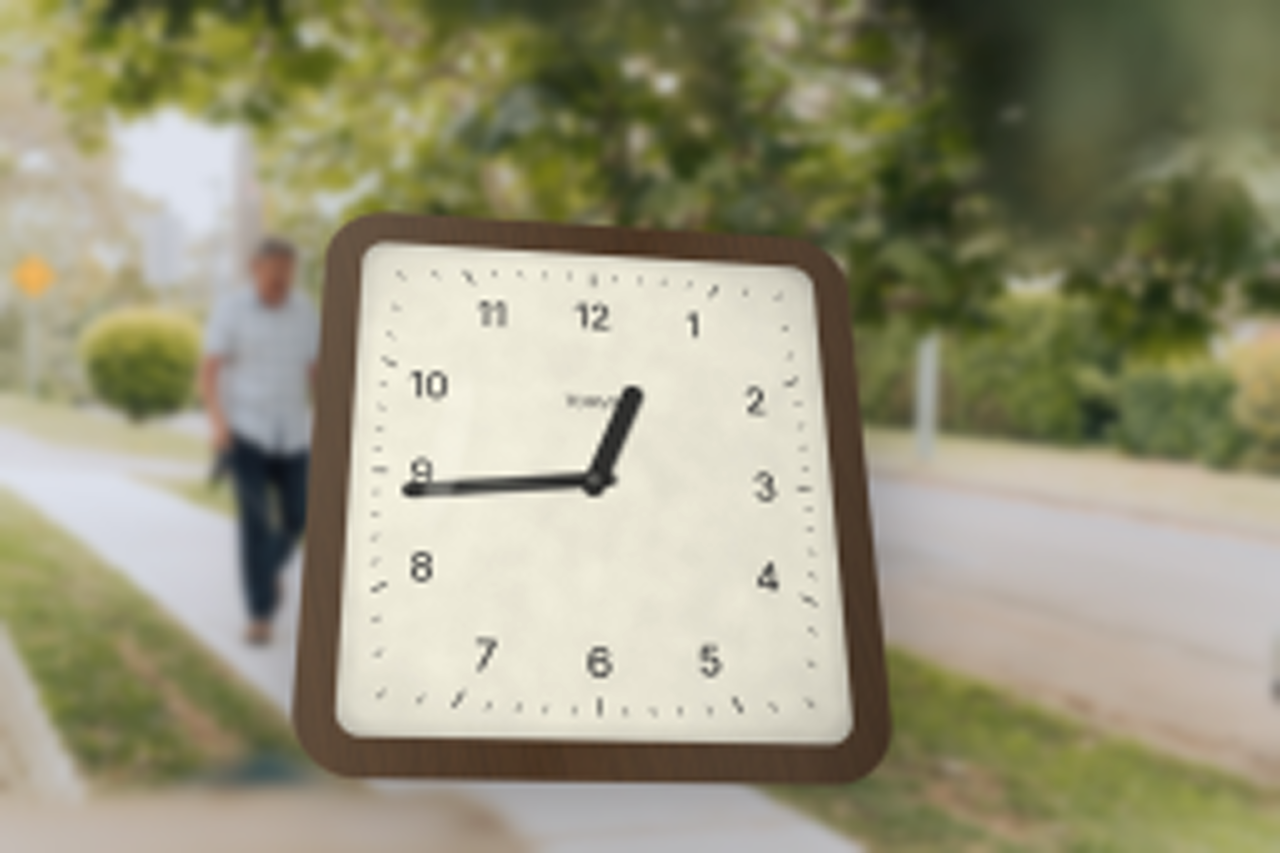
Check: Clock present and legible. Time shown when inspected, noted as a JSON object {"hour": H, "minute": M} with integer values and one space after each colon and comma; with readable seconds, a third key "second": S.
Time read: {"hour": 12, "minute": 44}
